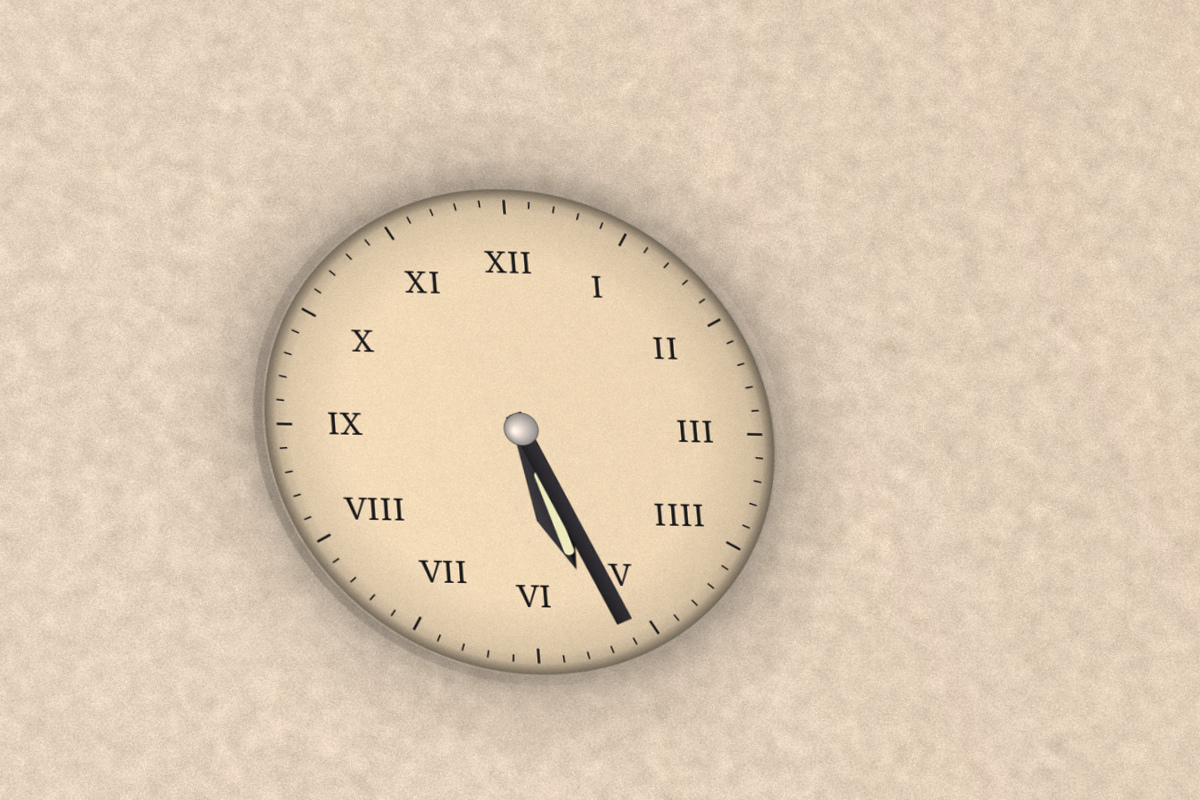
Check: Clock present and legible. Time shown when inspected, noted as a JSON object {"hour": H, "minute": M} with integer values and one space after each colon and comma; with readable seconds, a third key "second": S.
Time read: {"hour": 5, "minute": 26}
